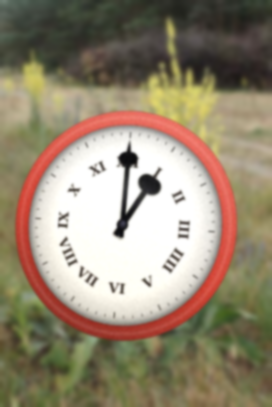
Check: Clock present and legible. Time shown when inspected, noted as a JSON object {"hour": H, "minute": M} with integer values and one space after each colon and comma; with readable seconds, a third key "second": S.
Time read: {"hour": 1, "minute": 0}
